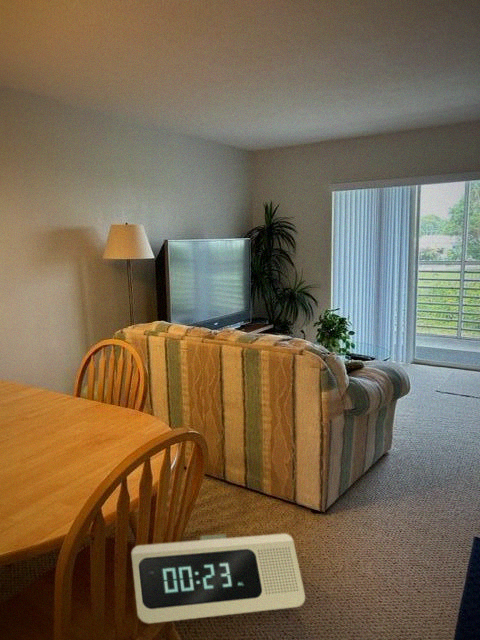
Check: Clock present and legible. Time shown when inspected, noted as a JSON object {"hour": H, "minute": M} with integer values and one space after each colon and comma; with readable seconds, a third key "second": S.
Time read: {"hour": 0, "minute": 23}
